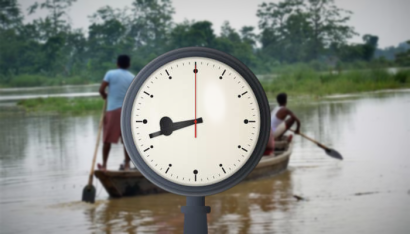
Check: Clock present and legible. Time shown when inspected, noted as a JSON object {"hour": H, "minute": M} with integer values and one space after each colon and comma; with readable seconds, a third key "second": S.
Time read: {"hour": 8, "minute": 42, "second": 0}
